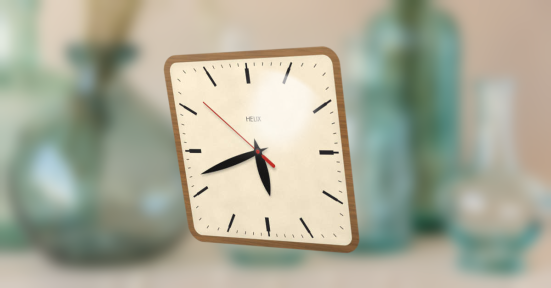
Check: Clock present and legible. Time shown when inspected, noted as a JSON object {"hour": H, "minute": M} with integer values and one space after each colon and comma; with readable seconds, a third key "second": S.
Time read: {"hour": 5, "minute": 41, "second": 52}
